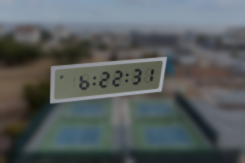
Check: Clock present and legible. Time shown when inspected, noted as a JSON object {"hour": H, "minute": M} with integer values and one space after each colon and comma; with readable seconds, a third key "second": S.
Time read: {"hour": 6, "minute": 22, "second": 31}
